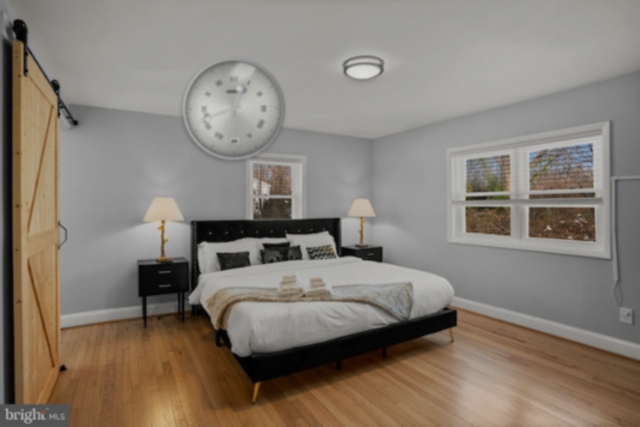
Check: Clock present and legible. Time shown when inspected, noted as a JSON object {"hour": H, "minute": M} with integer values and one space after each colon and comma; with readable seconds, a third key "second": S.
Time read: {"hour": 12, "minute": 42}
